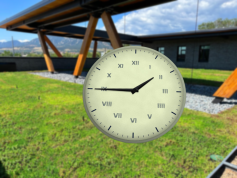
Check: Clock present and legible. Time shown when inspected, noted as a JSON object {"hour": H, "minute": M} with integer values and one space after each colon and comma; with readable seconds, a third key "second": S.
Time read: {"hour": 1, "minute": 45}
